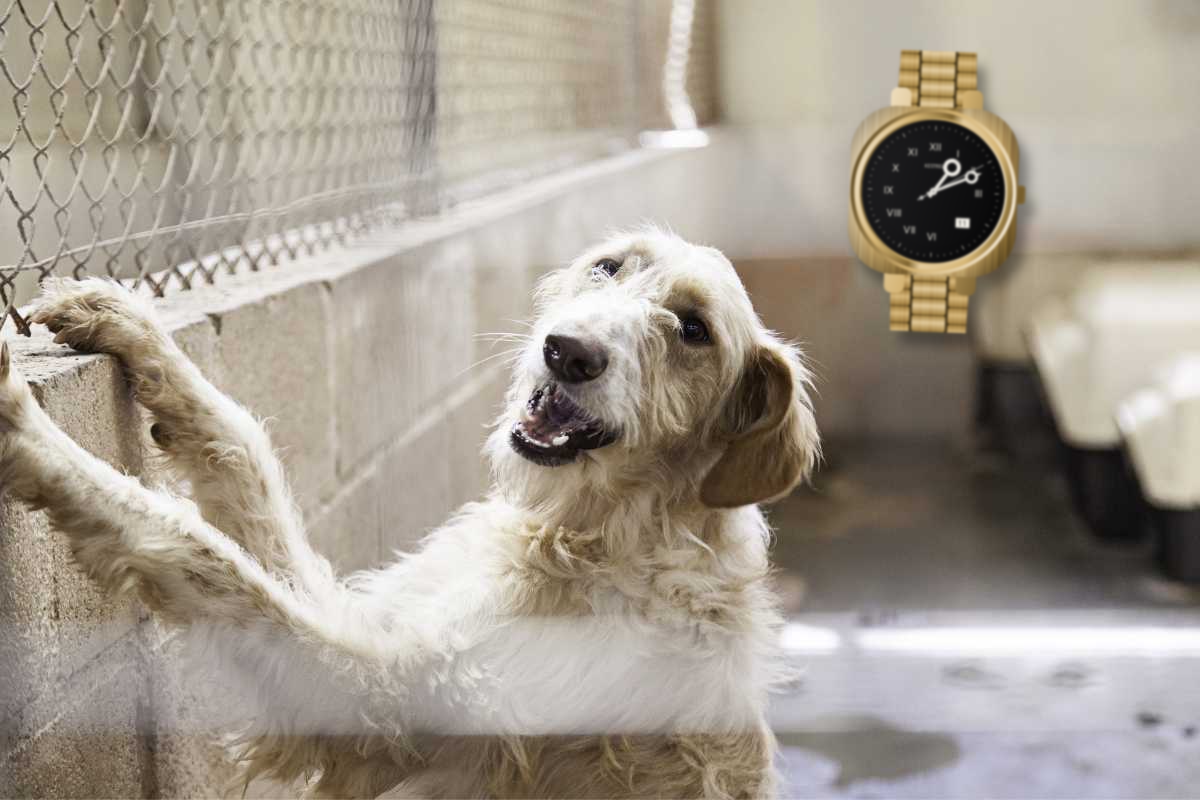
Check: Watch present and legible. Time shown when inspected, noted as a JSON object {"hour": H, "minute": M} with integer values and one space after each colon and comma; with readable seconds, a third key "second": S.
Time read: {"hour": 1, "minute": 11, "second": 10}
